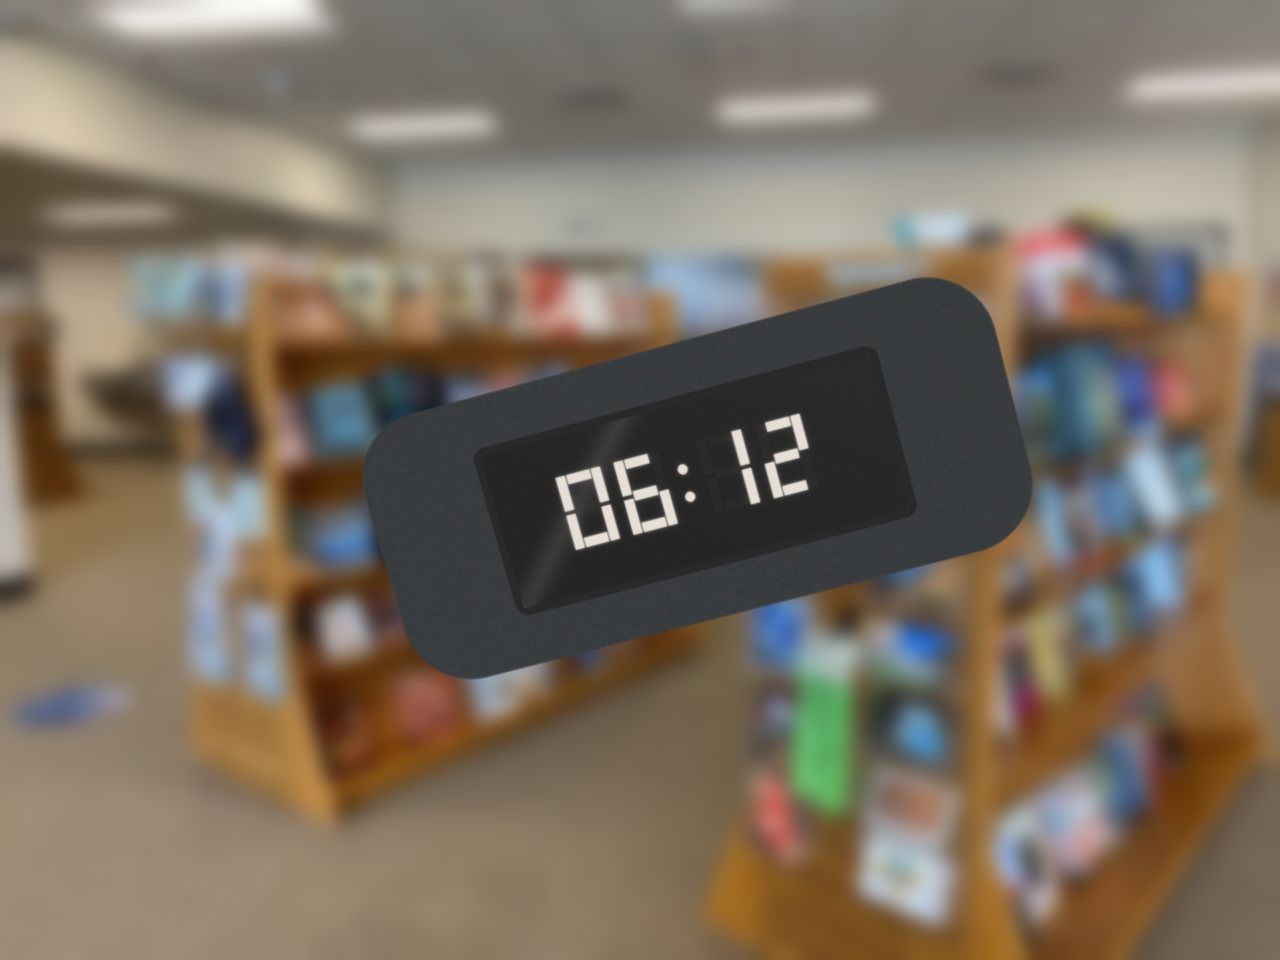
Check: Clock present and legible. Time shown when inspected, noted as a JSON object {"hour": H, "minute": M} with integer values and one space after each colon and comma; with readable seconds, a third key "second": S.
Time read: {"hour": 6, "minute": 12}
